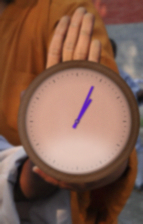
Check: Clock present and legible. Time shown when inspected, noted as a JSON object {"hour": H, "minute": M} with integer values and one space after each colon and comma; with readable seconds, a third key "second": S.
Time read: {"hour": 1, "minute": 4}
